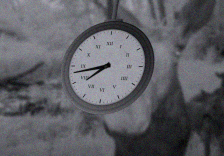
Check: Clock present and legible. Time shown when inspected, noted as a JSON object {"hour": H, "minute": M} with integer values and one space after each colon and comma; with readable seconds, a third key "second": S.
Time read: {"hour": 7, "minute": 43}
